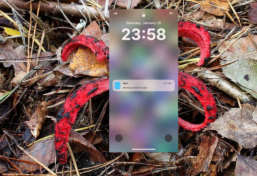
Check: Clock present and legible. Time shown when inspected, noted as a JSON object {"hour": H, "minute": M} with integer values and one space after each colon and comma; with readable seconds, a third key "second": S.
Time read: {"hour": 23, "minute": 58}
